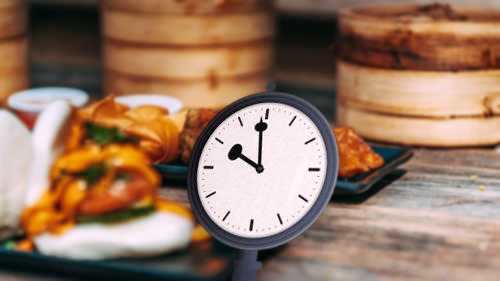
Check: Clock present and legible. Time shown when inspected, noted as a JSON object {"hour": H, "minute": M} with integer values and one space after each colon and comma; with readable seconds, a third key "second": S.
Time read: {"hour": 9, "minute": 59}
